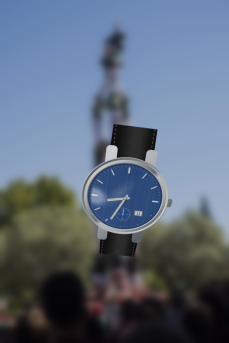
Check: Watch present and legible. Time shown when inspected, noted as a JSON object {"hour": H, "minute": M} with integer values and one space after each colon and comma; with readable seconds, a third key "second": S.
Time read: {"hour": 8, "minute": 34}
